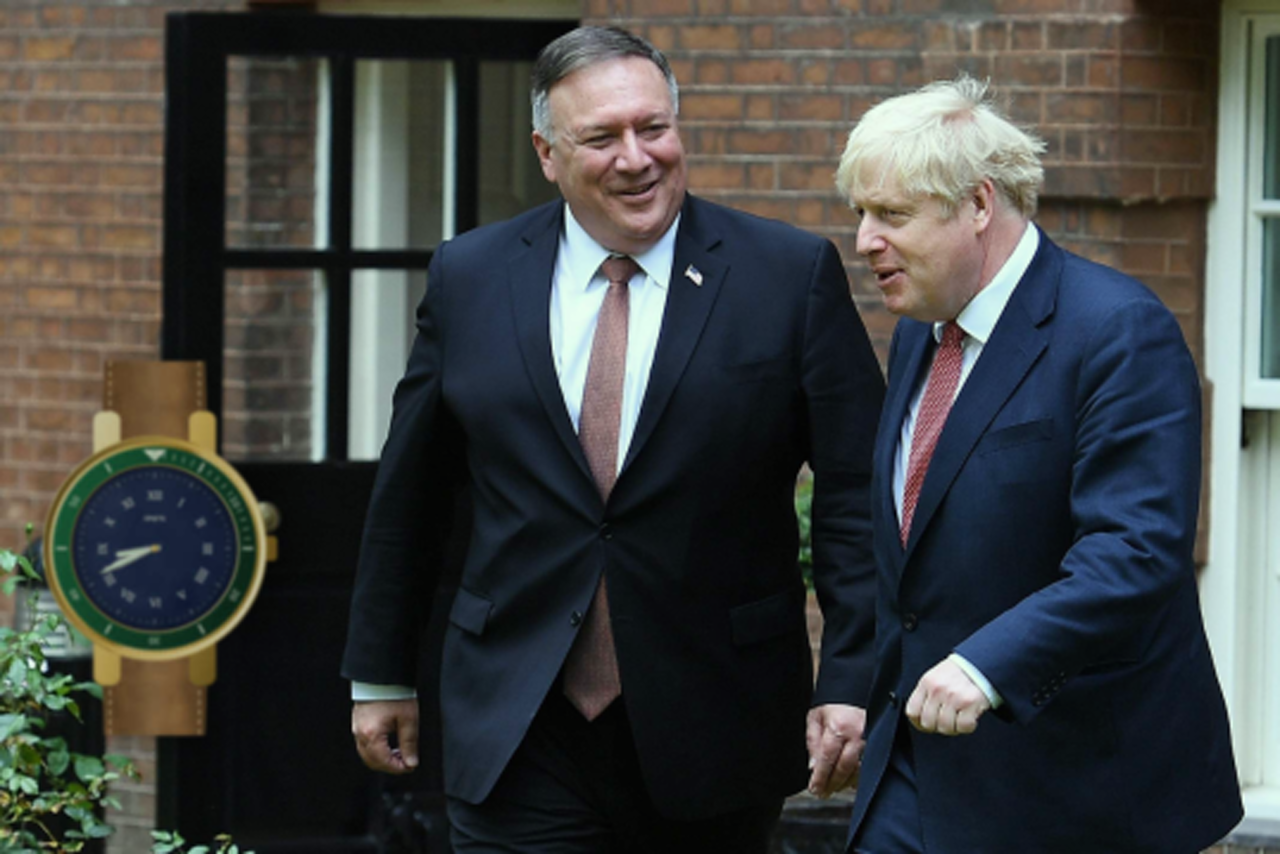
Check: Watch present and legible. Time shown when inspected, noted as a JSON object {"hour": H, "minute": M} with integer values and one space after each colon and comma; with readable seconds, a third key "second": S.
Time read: {"hour": 8, "minute": 41}
